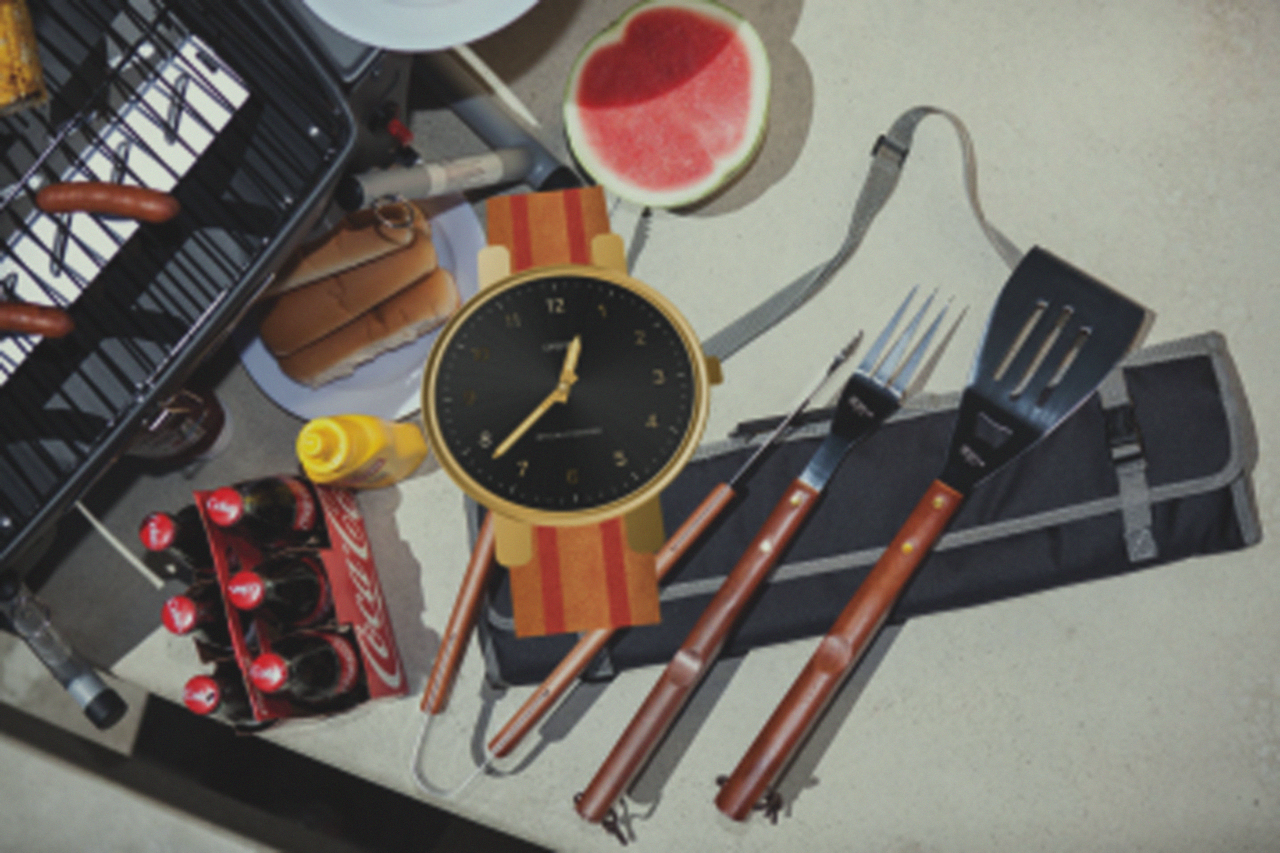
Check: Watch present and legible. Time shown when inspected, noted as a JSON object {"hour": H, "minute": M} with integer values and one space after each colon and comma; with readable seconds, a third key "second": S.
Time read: {"hour": 12, "minute": 38}
